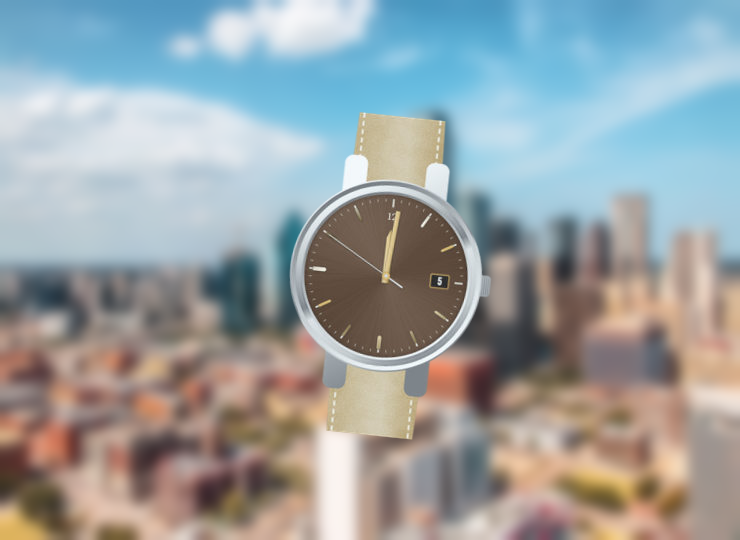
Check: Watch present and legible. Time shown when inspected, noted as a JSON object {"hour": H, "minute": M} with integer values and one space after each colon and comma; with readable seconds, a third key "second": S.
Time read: {"hour": 12, "minute": 0, "second": 50}
